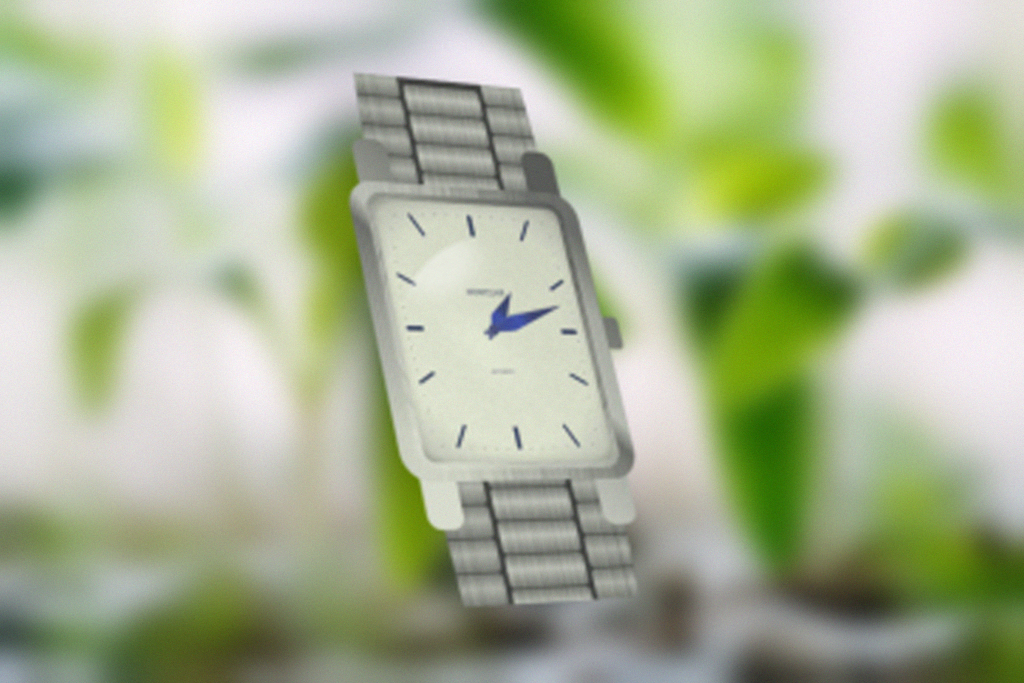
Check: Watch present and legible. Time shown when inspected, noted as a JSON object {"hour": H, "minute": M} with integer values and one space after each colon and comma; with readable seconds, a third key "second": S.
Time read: {"hour": 1, "minute": 12}
